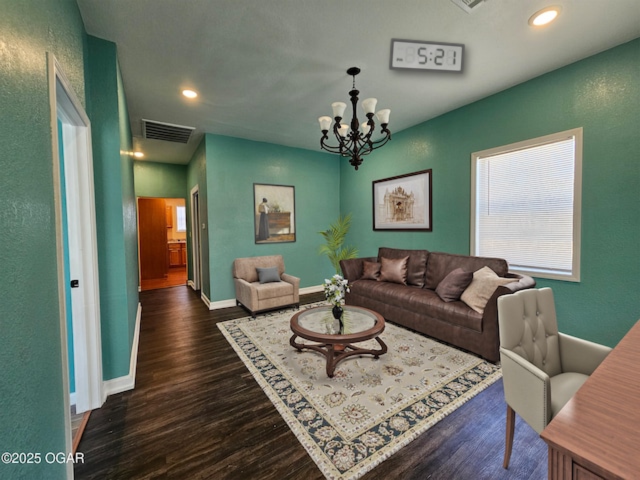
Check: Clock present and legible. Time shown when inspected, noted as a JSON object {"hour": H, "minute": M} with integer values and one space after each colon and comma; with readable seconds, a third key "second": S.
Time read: {"hour": 5, "minute": 21}
